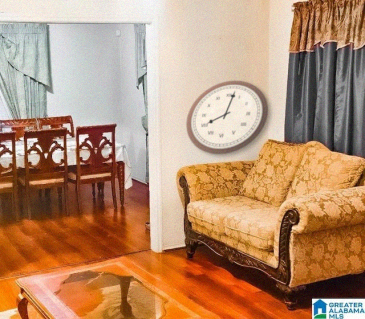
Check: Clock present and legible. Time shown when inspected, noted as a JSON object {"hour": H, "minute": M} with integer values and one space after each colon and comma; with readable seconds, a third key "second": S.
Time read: {"hour": 8, "minute": 2}
